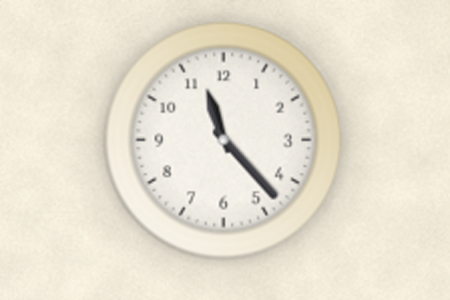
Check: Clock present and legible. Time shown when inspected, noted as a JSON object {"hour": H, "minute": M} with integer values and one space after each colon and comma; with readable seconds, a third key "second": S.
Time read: {"hour": 11, "minute": 23}
